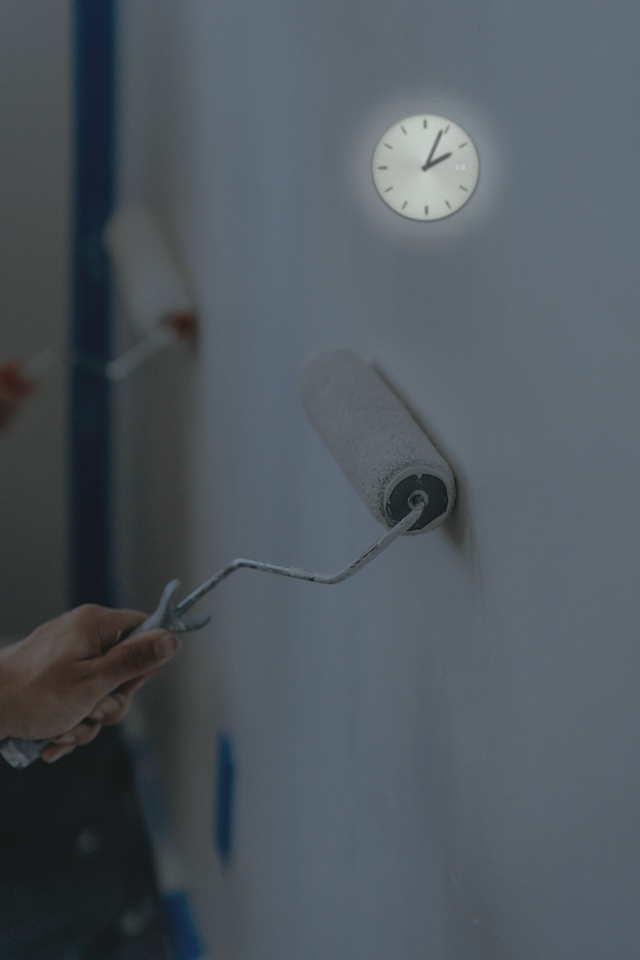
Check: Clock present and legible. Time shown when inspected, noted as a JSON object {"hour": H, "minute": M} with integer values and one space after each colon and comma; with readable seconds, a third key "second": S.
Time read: {"hour": 2, "minute": 4}
